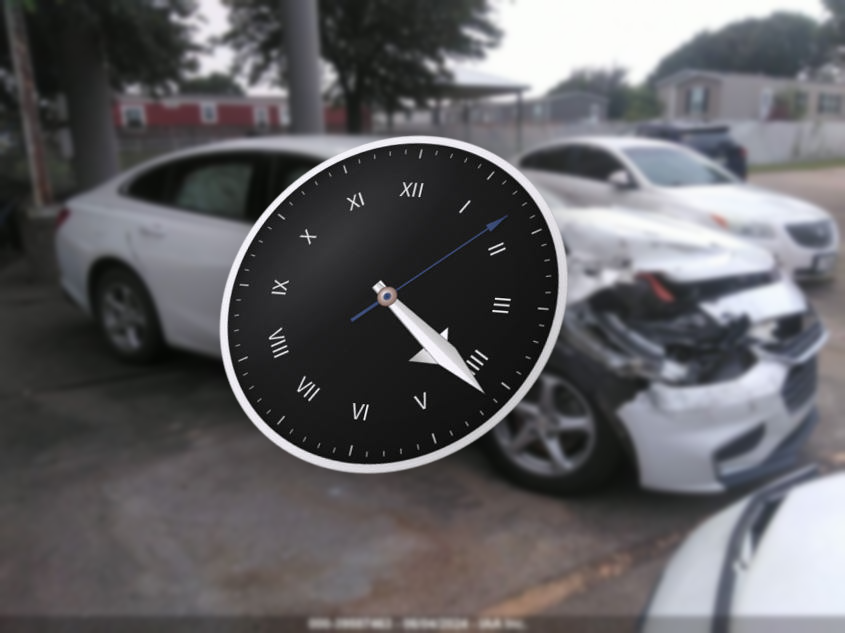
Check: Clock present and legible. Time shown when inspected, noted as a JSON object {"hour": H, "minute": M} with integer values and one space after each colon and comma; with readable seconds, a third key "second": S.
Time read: {"hour": 4, "minute": 21, "second": 8}
